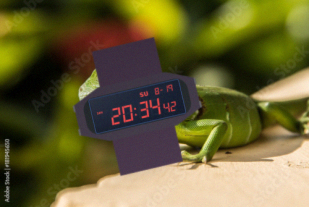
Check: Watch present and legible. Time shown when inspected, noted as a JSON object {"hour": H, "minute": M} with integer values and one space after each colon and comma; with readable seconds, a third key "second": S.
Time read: {"hour": 20, "minute": 34, "second": 42}
